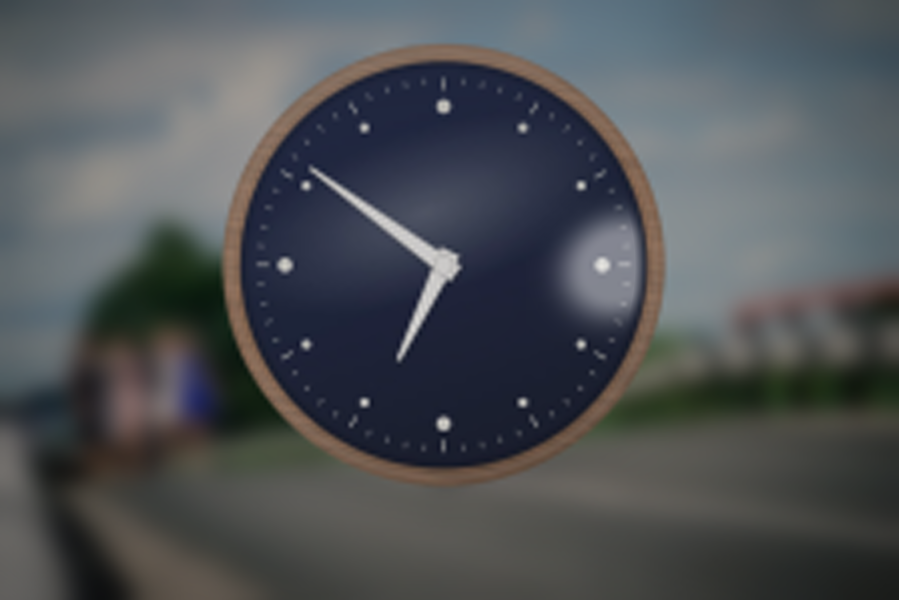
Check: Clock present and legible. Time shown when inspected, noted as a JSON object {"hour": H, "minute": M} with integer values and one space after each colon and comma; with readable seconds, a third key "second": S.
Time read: {"hour": 6, "minute": 51}
